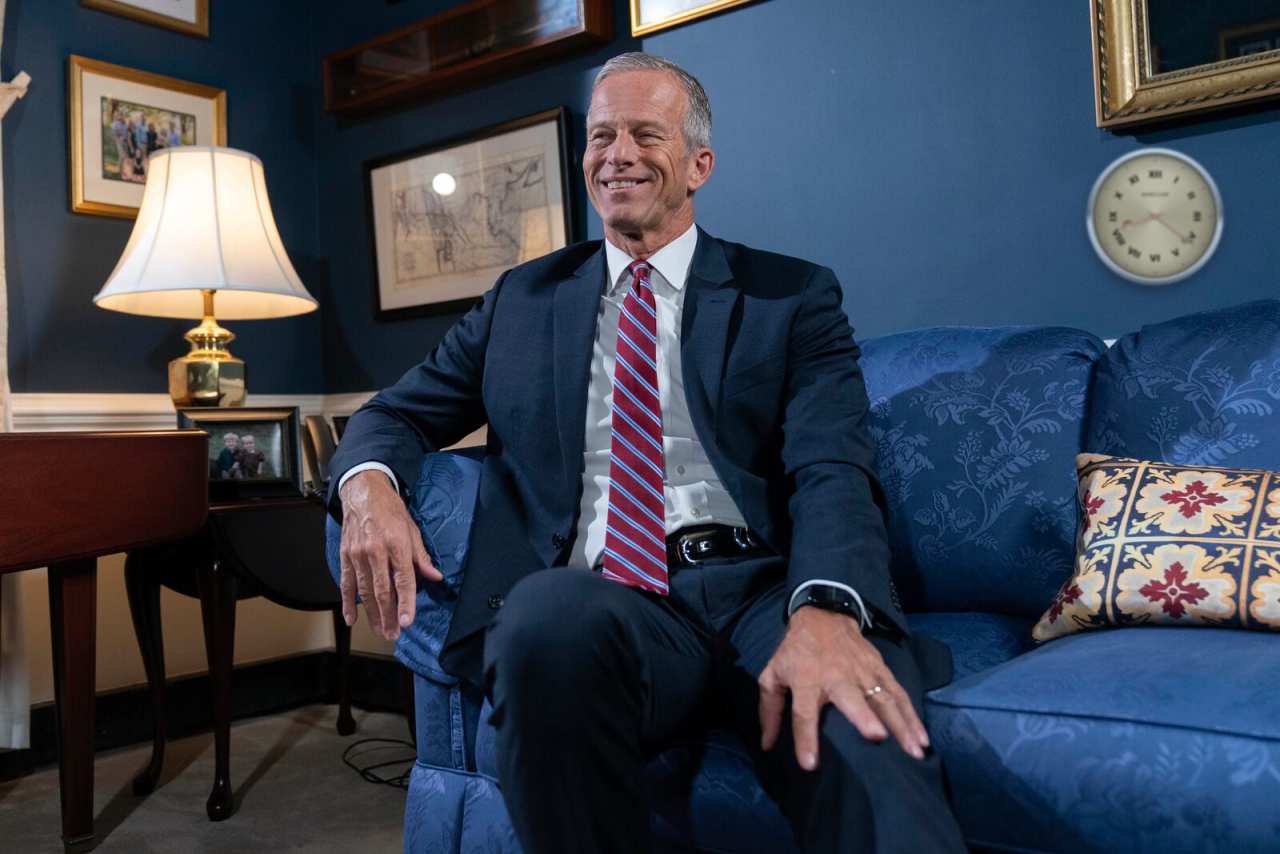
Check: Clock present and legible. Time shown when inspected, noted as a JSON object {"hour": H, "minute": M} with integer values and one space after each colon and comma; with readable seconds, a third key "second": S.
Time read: {"hour": 8, "minute": 21}
